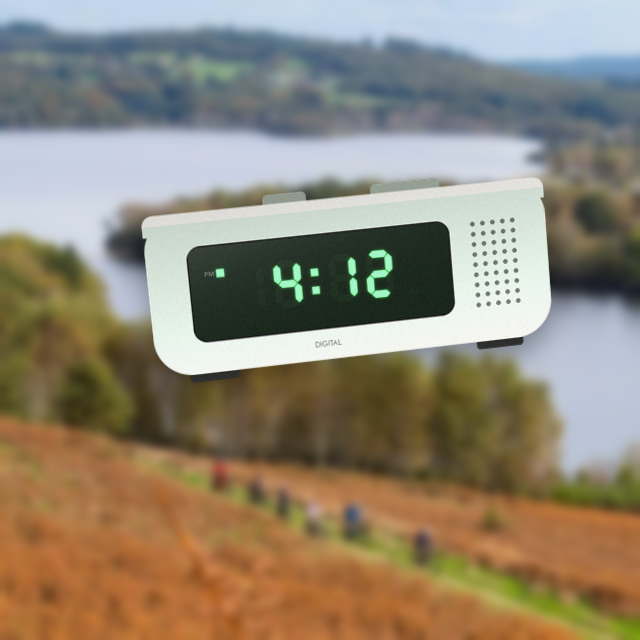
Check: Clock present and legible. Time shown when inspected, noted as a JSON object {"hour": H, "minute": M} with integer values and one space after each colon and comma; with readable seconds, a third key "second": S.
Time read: {"hour": 4, "minute": 12}
